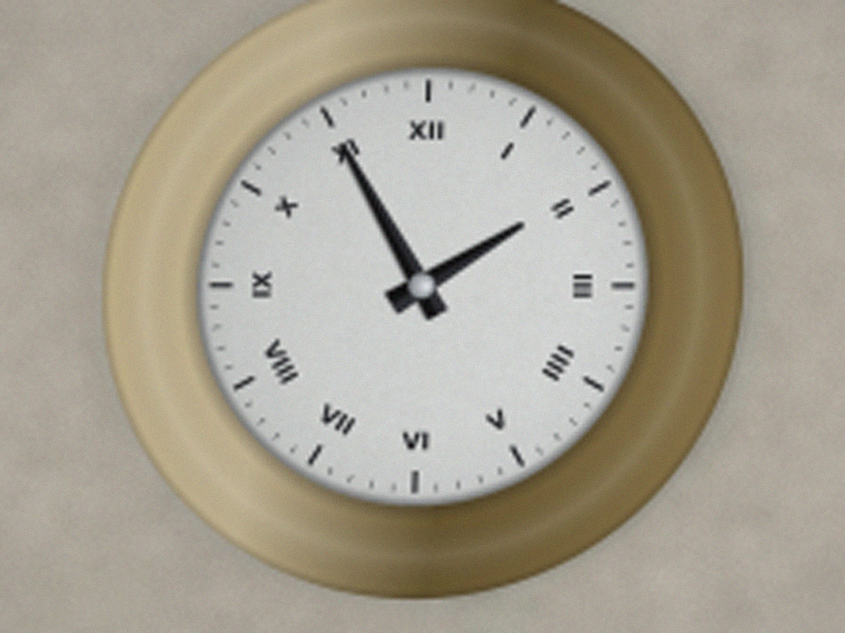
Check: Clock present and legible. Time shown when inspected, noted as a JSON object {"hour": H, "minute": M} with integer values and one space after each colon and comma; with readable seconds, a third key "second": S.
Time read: {"hour": 1, "minute": 55}
